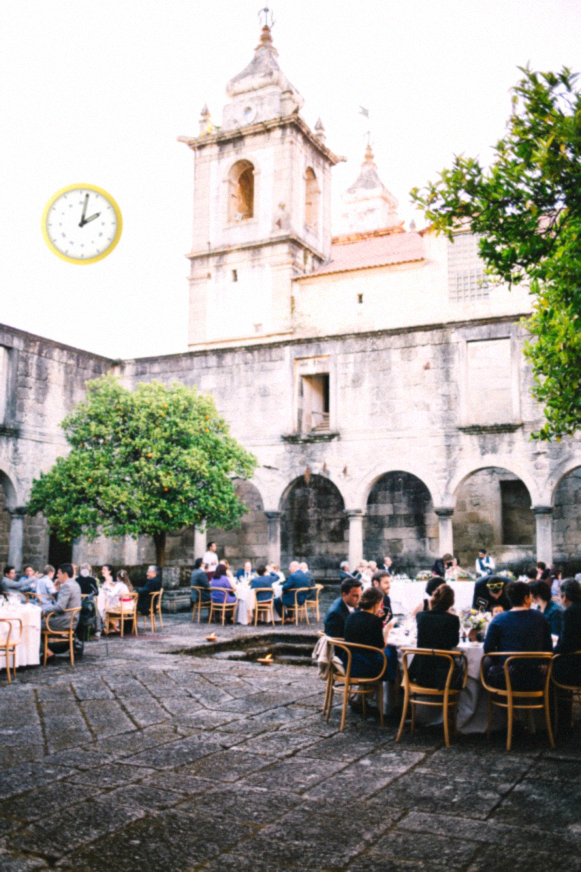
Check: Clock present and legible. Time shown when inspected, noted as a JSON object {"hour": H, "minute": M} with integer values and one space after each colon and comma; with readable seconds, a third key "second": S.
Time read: {"hour": 2, "minute": 2}
